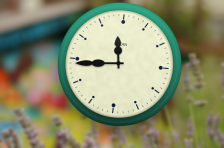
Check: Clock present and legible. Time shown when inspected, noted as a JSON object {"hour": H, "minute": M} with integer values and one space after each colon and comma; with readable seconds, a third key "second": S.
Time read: {"hour": 11, "minute": 44}
